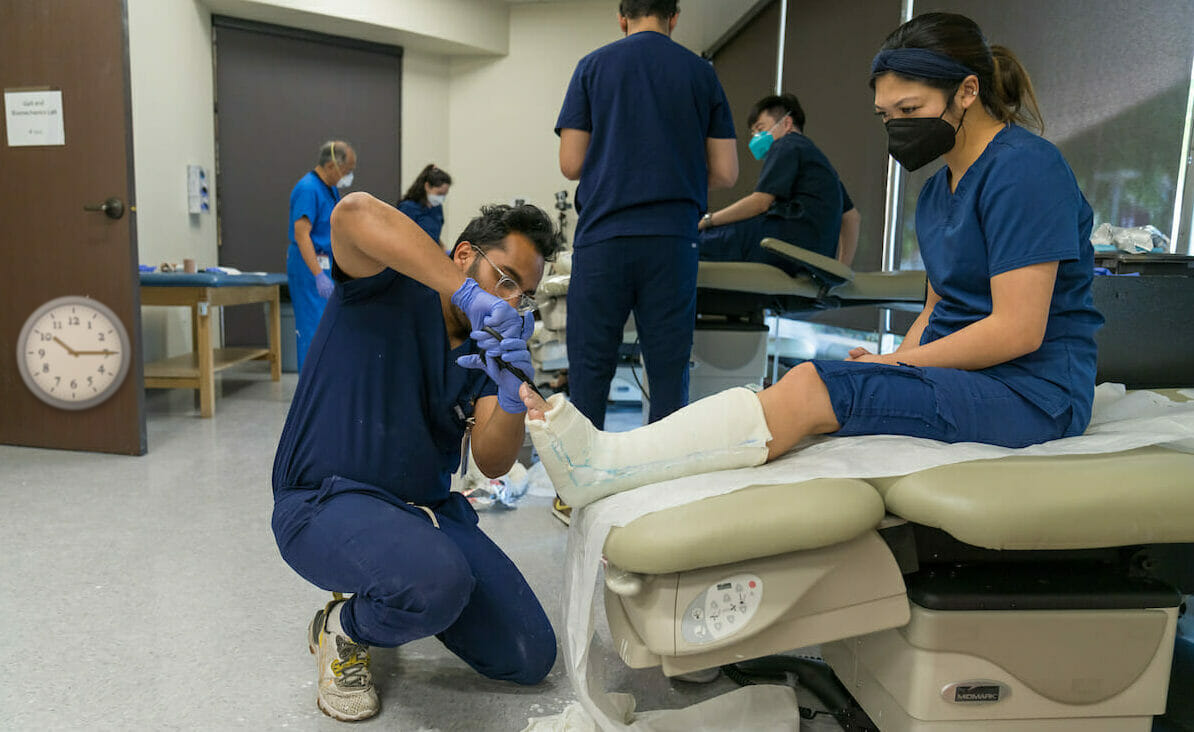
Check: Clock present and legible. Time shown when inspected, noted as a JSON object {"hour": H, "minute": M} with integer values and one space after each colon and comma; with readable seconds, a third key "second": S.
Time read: {"hour": 10, "minute": 15}
